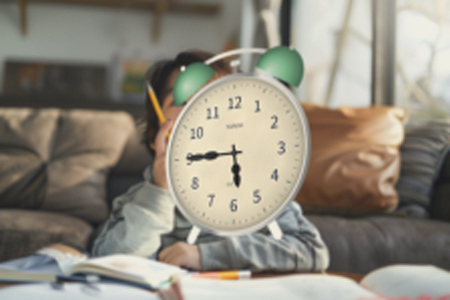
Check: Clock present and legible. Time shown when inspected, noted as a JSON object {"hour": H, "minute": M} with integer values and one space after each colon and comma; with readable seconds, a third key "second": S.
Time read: {"hour": 5, "minute": 45}
